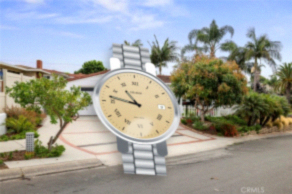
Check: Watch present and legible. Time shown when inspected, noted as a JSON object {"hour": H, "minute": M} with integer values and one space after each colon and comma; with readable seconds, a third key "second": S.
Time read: {"hour": 10, "minute": 47}
